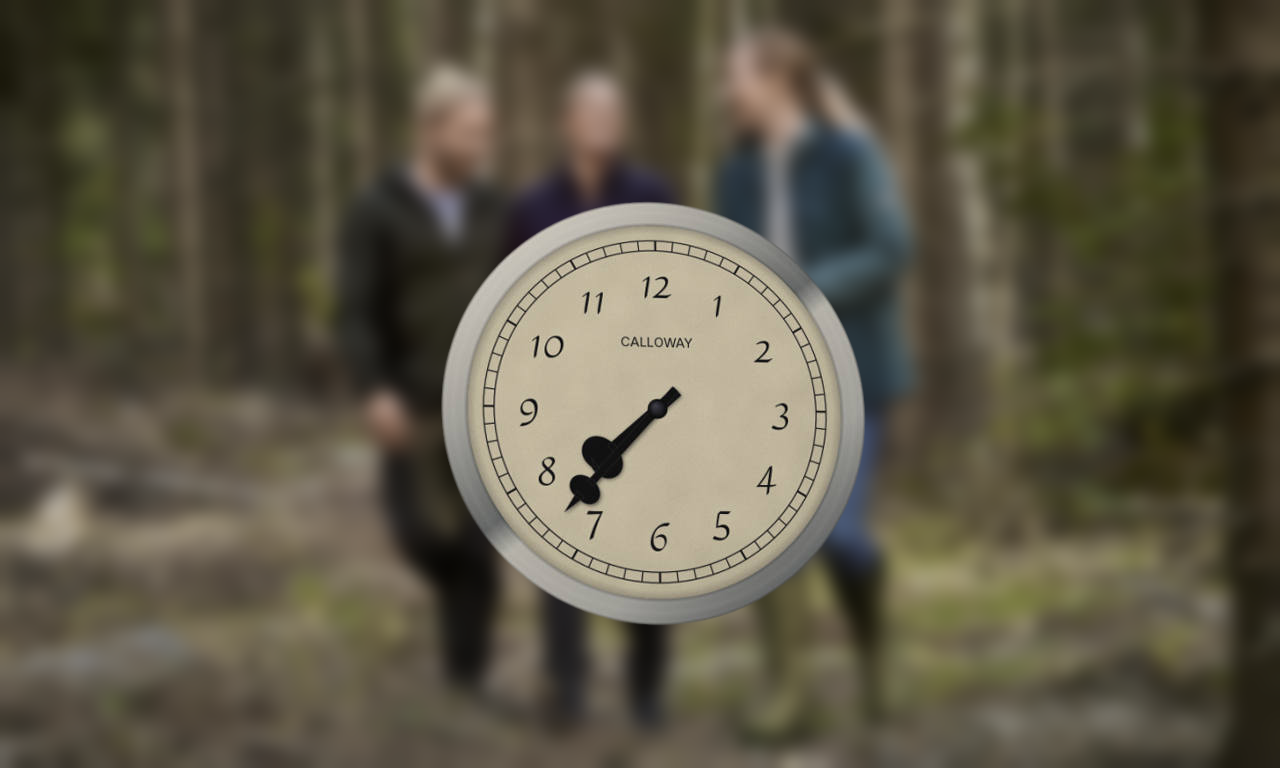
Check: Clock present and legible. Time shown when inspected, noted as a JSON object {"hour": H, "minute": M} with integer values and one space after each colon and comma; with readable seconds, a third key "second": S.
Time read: {"hour": 7, "minute": 37}
